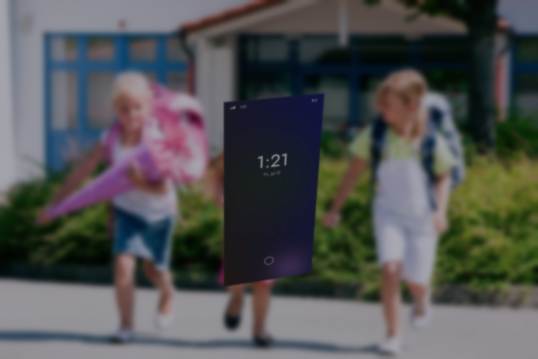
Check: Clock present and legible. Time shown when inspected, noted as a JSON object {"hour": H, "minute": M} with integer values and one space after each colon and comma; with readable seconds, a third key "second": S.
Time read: {"hour": 1, "minute": 21}
